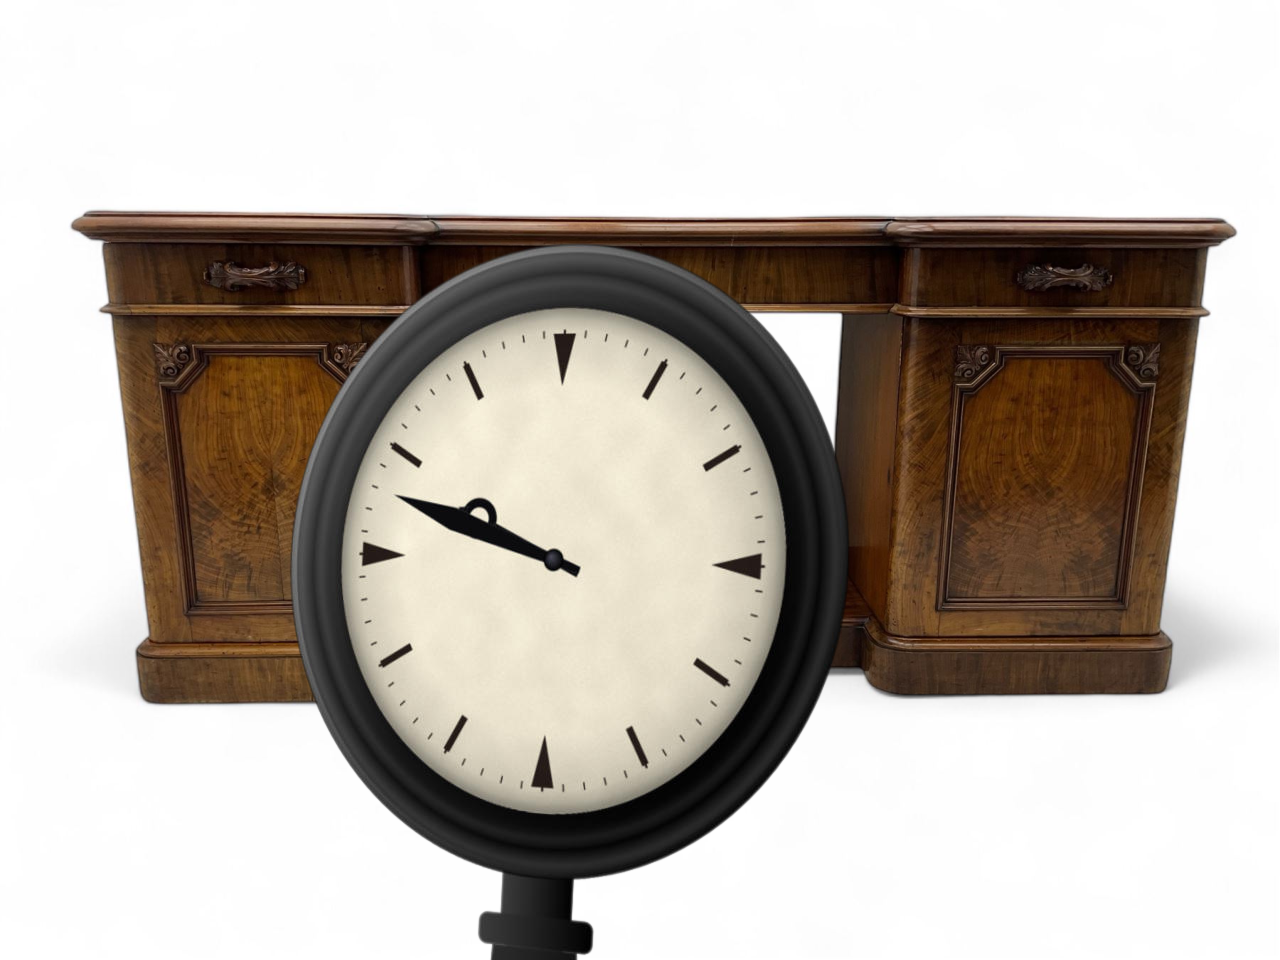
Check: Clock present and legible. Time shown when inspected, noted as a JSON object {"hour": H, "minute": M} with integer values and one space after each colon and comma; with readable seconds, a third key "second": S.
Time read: {"hour": 9, "minute": 48}
